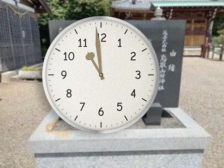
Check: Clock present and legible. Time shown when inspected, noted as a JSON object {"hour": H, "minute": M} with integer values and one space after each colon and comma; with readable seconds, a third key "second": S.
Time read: {"hour": 10, "minute": 59}
